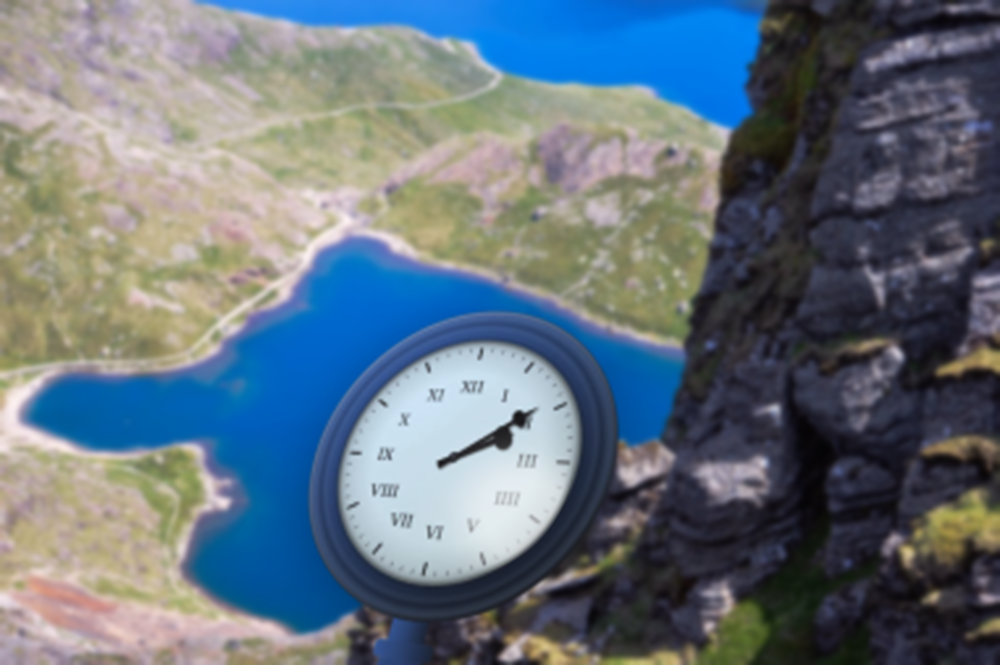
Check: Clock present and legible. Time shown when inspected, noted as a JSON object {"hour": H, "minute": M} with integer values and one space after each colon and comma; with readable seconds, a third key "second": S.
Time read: {"hour": 2, "minute": 9}
